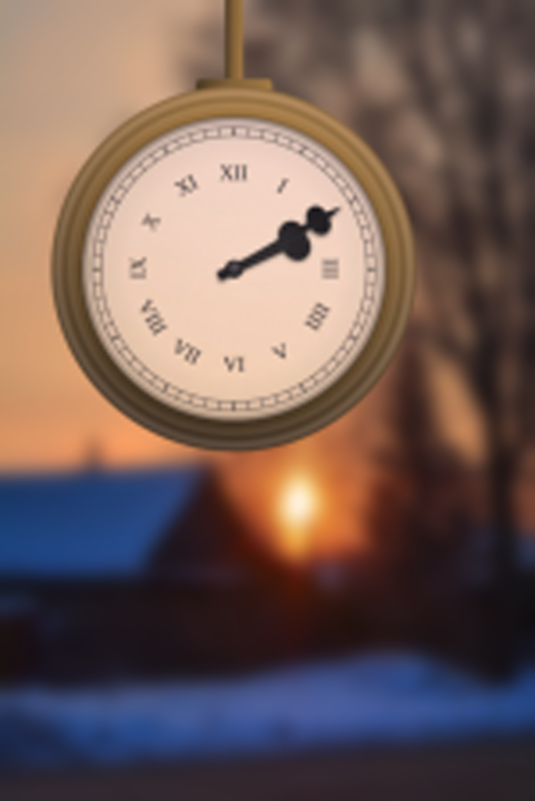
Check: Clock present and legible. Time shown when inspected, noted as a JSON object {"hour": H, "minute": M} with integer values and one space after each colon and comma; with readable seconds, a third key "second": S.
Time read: {"hour": 2, "minute": 10}
